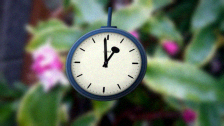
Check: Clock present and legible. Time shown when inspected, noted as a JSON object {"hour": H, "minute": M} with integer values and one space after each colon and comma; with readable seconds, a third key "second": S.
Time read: {"hour": 12, "minute": 59}
